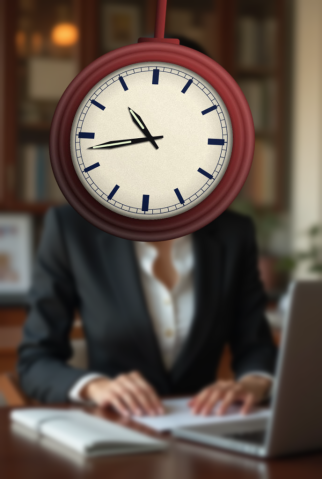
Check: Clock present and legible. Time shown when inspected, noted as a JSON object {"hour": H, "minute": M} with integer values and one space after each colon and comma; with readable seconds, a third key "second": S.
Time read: {"hour": 10, "minute": 43}
